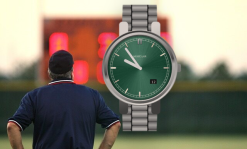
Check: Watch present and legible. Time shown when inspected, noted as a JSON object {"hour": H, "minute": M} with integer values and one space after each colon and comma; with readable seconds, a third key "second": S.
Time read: {"hour": 9, "minute": 54}
